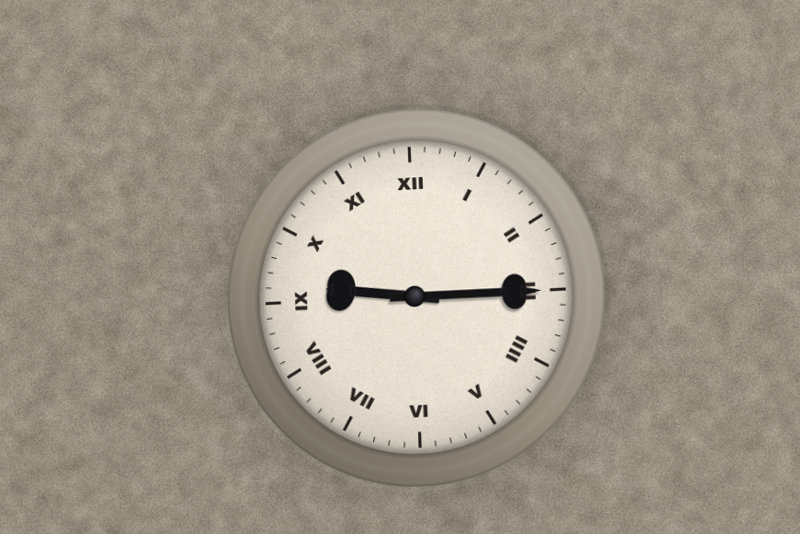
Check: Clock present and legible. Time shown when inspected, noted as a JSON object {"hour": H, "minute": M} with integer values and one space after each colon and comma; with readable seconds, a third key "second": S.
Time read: {"hour": 9, "minute": 15}
